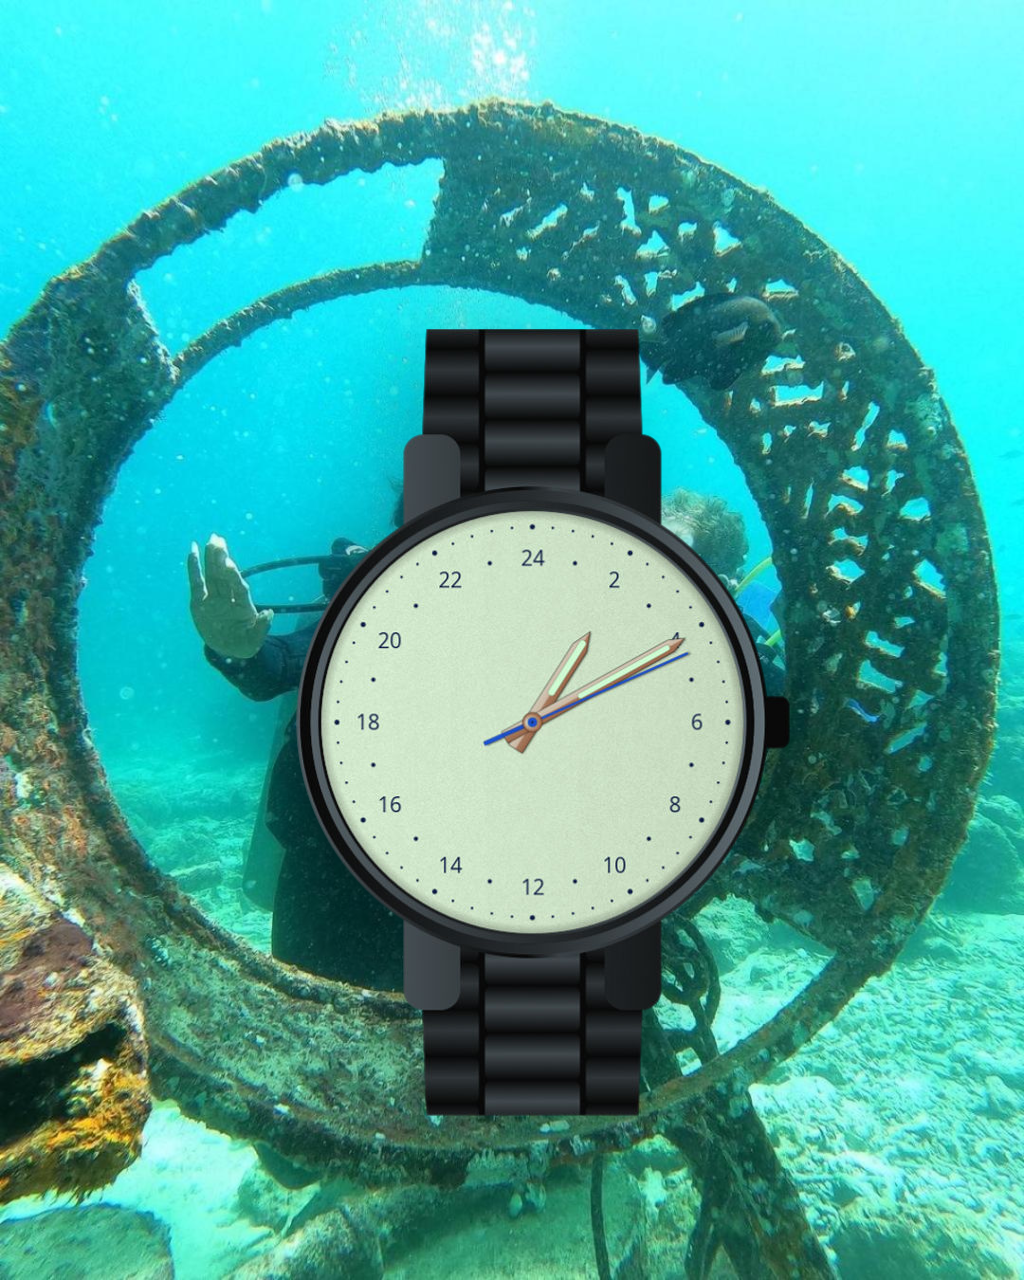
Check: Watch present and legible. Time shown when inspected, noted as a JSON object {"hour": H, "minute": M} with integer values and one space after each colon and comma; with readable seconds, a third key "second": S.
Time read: {"hour": 2, "minute": 10, "second": 11}
